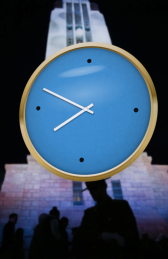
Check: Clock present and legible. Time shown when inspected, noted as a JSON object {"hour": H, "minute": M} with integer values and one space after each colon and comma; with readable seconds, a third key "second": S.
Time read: {"hour": 7, "minute": 49}
